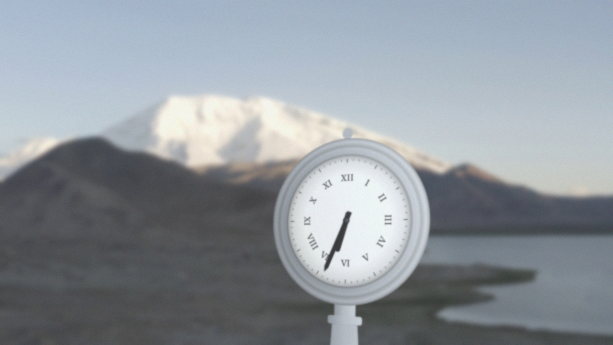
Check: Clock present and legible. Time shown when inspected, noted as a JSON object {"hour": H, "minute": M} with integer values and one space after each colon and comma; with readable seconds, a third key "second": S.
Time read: {"hour": 6, "minute": 34}
